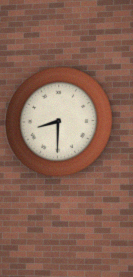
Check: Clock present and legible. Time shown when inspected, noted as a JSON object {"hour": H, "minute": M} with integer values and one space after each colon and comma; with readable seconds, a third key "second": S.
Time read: {"hour": 8, "minute": 30}
